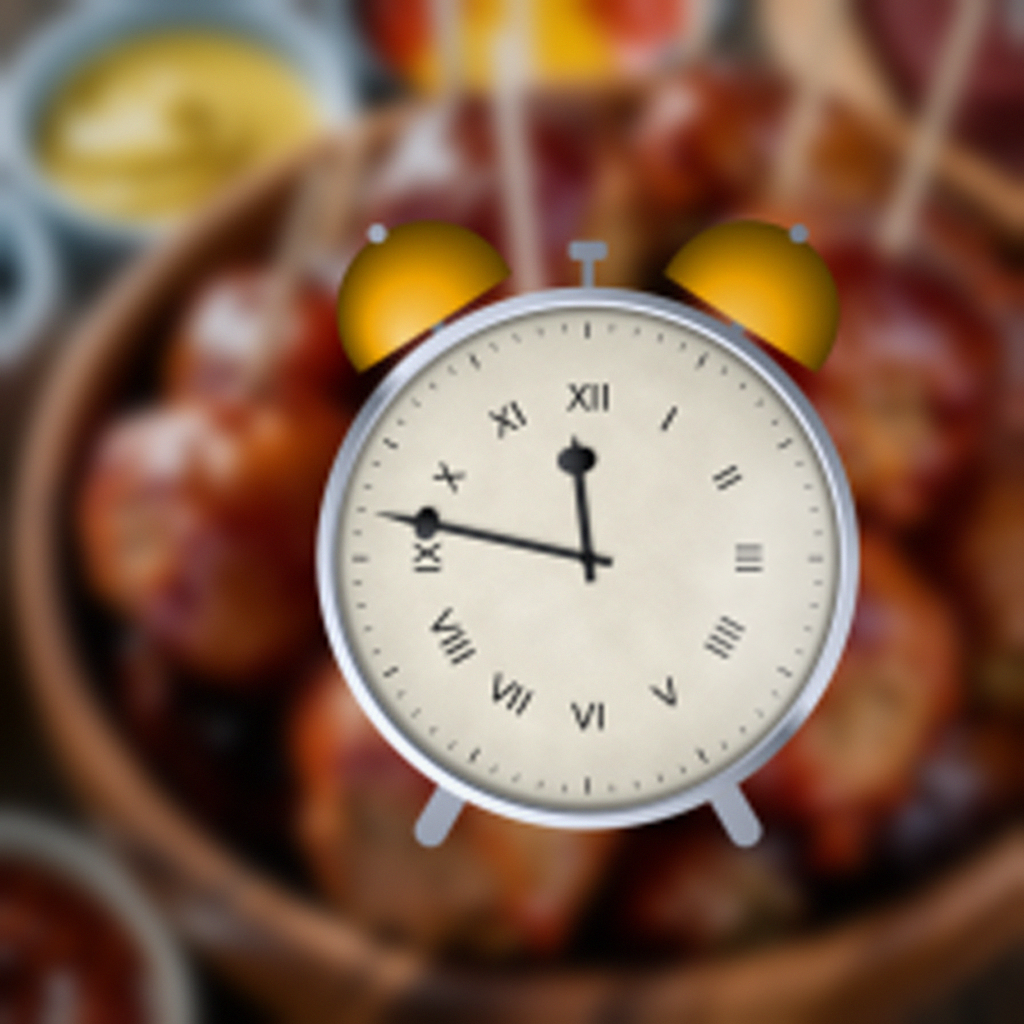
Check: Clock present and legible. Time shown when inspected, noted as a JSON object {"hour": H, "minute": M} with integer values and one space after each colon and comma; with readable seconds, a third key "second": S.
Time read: {"hour": 11, "minute": 47}
